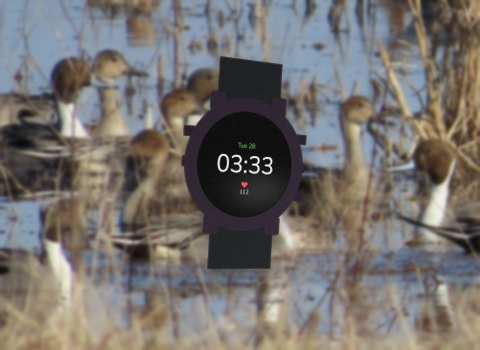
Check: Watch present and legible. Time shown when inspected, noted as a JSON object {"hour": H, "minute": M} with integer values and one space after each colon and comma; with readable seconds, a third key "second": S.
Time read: {"hour": 3, "minute": 33}
